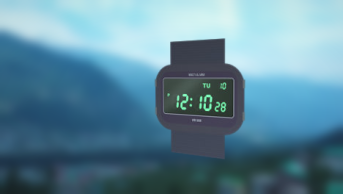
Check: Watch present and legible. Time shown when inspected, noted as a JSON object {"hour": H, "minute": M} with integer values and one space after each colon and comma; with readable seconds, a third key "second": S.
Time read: {"hour": 12, "minute": 10, "second": 28}
